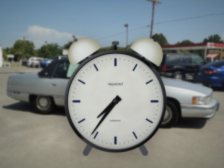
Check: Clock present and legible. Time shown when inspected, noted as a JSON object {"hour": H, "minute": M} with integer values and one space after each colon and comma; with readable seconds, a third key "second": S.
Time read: {"hour": 7, "minute": 36}
